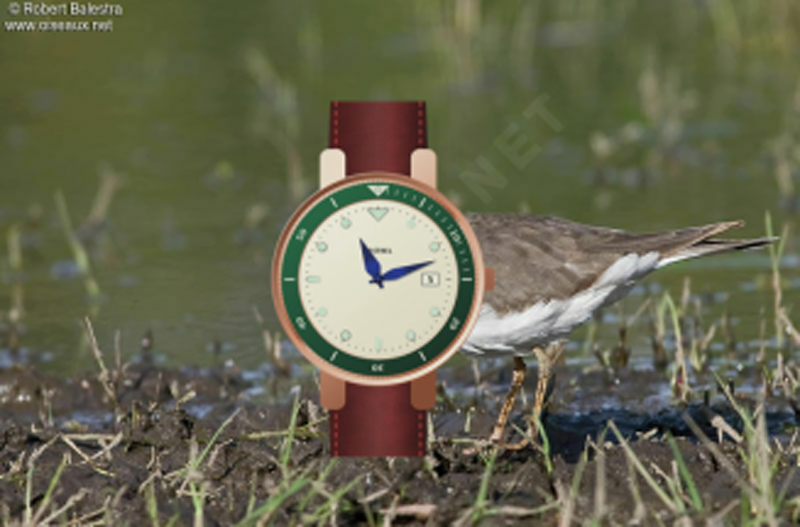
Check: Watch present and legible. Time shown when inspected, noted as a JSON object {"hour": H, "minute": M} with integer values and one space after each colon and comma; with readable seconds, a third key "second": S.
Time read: {"hour": 11, "minute": 12}
